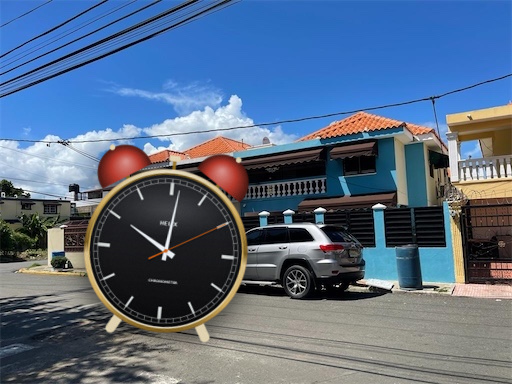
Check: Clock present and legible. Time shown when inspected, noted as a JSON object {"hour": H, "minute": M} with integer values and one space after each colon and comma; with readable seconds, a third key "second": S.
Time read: {"hour": 10, "minute": 1, "second": 10}
